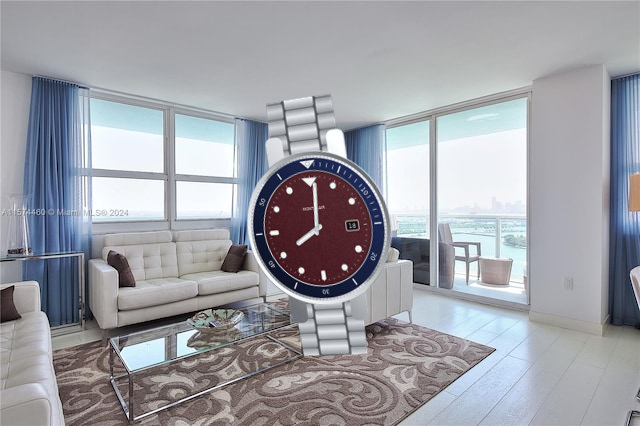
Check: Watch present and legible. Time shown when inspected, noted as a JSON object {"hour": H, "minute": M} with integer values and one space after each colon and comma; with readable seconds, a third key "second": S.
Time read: {"hour": 8, "minute": 1}
